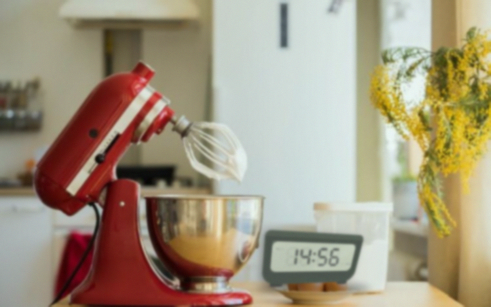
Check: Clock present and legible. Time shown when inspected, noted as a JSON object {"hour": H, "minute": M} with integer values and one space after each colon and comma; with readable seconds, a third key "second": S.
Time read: {"hour": 14, "minute": 56}
